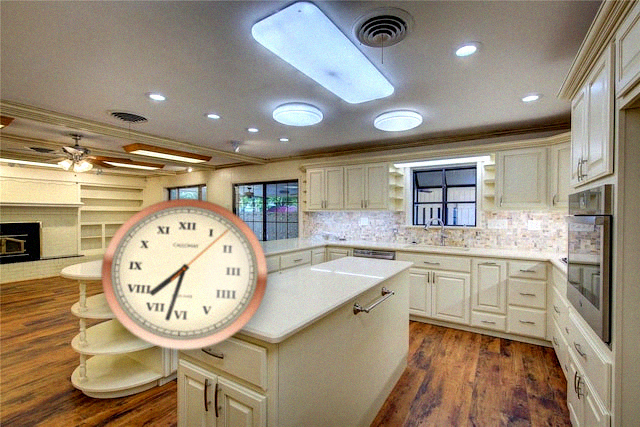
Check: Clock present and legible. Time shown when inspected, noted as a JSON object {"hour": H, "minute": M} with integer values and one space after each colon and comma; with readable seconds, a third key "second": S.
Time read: {"hour": 7, "minute": 32, "second": 7}
